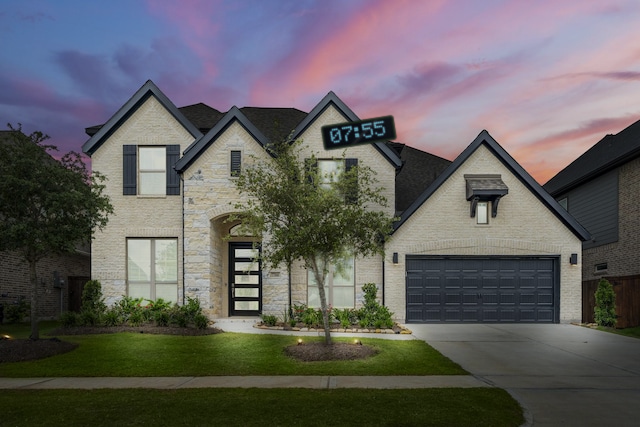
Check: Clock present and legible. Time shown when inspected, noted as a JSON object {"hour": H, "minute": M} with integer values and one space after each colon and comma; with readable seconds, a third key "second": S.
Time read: {"hour": 7, "minute": 55}
